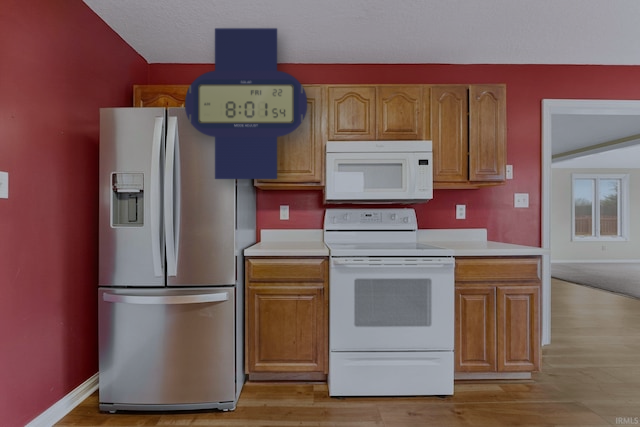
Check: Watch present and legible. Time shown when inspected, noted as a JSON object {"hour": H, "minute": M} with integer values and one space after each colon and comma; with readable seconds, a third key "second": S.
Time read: {"hour": 8, "minute": 1, "second": 54}
